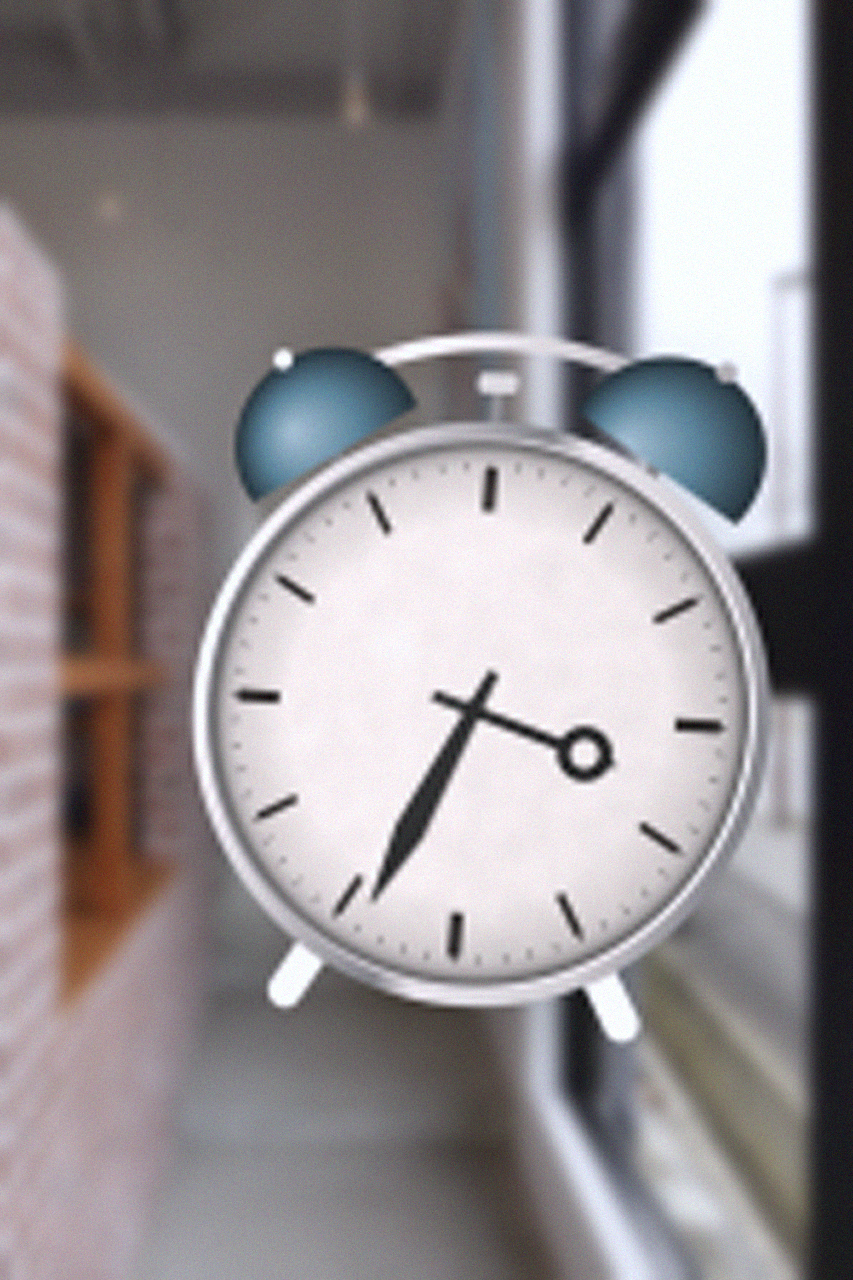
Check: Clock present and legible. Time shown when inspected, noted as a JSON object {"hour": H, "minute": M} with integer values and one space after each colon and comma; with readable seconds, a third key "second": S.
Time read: {"hour": 3, "minute": 34}
